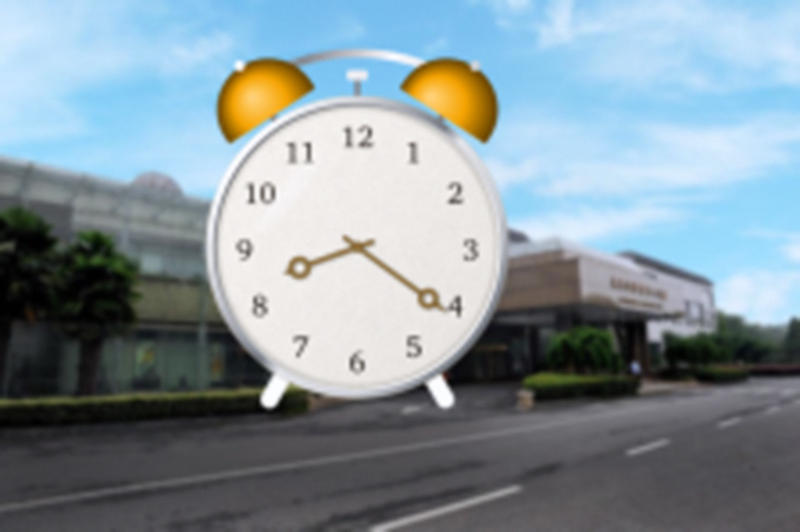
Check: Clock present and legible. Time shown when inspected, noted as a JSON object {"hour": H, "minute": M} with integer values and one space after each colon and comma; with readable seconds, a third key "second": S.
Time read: {"hour": 8, "minute": 21}
